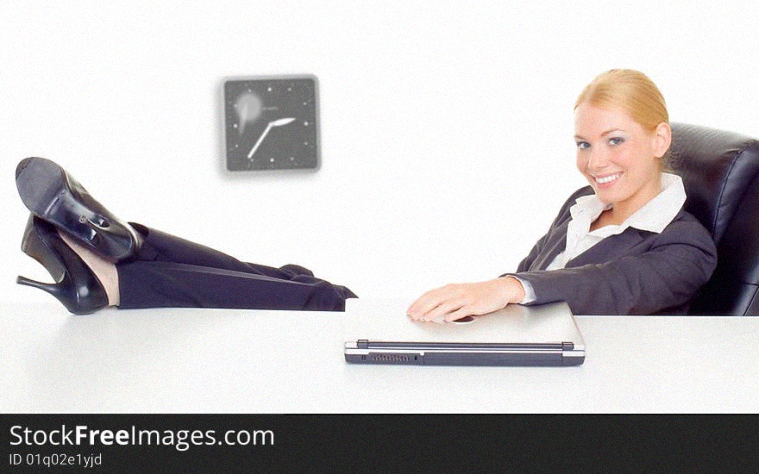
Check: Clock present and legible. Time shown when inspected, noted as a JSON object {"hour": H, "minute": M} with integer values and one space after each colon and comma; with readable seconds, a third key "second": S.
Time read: {"hour": 2, "minute": 36}
